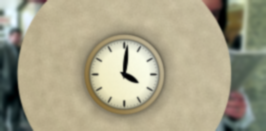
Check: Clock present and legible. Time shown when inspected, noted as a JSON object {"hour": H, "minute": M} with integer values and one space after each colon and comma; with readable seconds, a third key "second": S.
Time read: {"hour": 4, "minute": 1}
